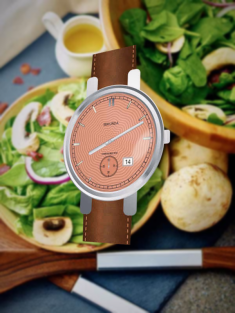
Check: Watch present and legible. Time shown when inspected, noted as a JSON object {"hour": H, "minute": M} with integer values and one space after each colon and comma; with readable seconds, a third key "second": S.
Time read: {"hour": 8, "minute": 11}
